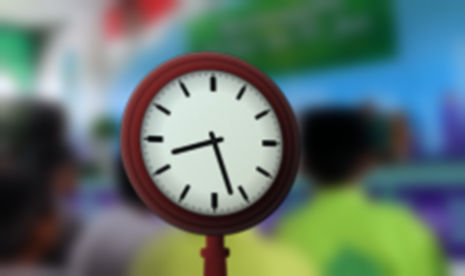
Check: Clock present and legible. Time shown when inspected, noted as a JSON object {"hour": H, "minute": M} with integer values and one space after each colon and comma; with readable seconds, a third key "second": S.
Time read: {"hour": 8, "minute": 27}
